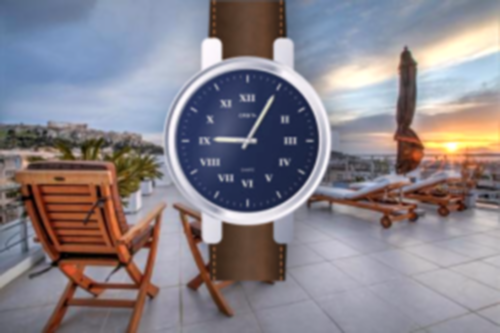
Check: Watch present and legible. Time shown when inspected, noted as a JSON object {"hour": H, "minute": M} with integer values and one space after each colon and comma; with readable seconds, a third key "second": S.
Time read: {"hour": 9, "minute": 5}
